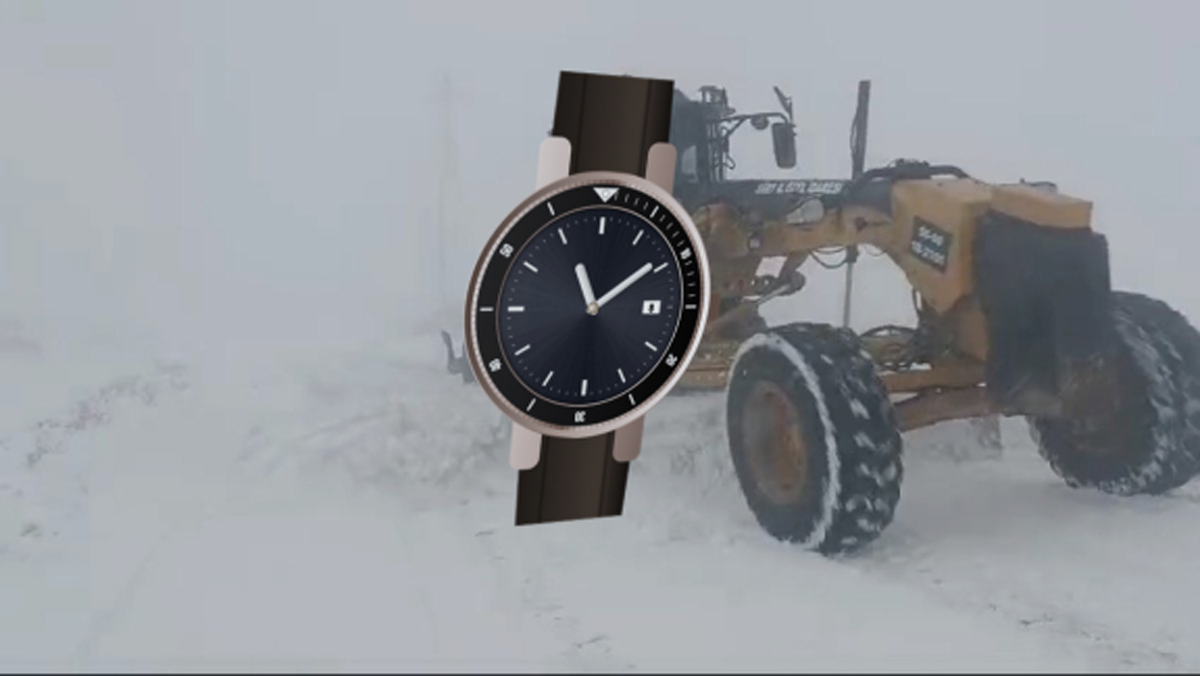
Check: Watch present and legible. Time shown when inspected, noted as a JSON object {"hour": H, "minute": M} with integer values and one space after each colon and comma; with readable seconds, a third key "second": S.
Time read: {"hour": 11, "minute": 9}
